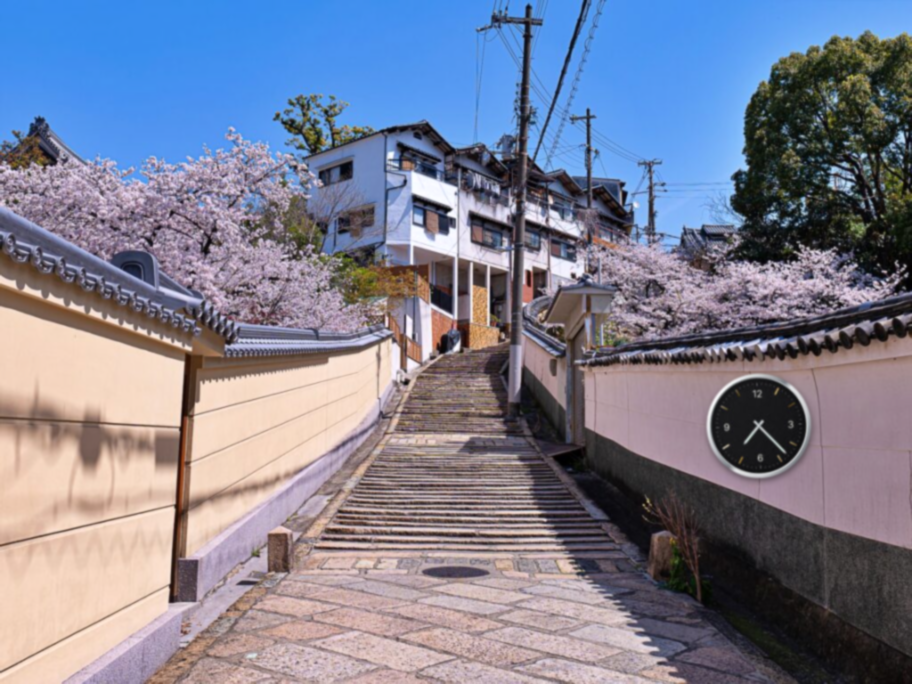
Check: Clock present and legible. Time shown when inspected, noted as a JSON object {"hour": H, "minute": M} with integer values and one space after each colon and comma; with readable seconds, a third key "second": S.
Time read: {"hour": 7, "minute": 23}
